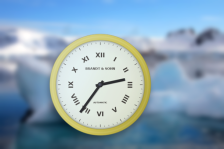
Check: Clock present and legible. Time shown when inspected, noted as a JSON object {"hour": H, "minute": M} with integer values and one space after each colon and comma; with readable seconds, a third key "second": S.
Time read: {"hour": 2, "minute": 36}
